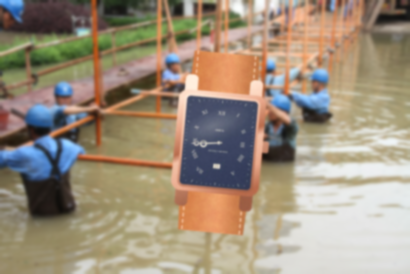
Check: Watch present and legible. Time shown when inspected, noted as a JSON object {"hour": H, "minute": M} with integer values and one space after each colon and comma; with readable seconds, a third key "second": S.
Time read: {"hour": 8, "minute": 44}
